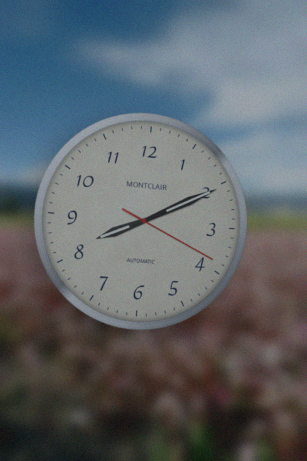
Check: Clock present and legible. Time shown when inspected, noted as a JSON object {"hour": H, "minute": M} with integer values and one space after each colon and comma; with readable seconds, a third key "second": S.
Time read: {"hour": 8, "minute": 10, "second": 19}
